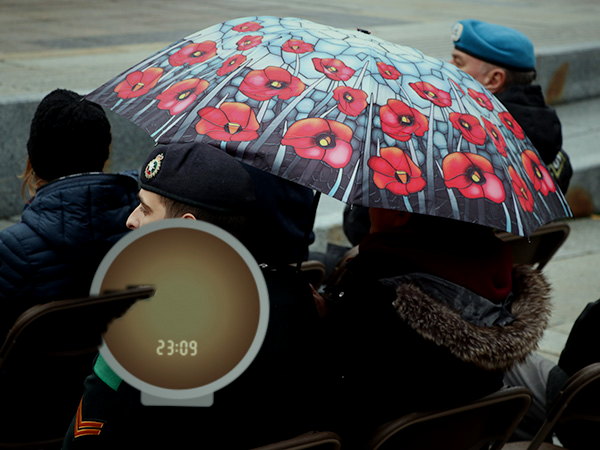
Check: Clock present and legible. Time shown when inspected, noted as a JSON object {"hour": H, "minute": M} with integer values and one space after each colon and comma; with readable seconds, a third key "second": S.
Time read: {"hour": 23, "minute": 9}
